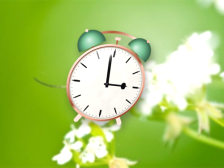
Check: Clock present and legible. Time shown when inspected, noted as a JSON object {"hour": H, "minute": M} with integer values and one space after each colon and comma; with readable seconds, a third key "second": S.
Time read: {"hour": 2, "minute": 59}
